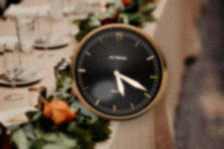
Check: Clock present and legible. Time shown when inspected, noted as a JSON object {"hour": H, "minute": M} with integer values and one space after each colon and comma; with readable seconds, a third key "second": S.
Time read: {"hour": 5, "minute": 19}
